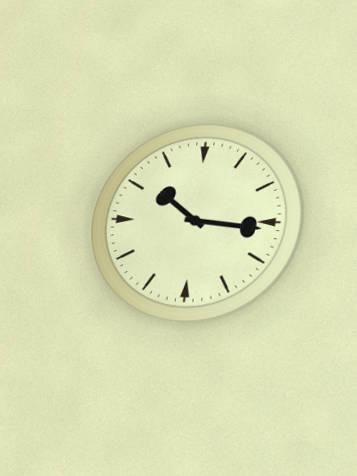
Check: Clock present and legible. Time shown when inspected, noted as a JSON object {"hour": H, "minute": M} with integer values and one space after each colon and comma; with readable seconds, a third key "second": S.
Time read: {"hour": 10, "minute": 16}
